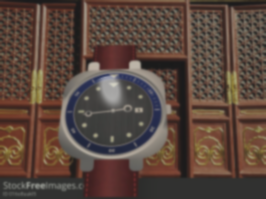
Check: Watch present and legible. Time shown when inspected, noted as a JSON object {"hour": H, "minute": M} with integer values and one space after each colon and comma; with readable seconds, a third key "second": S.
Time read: {"hour": 2, "minute": 44}
